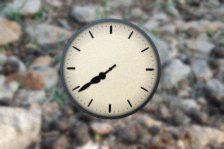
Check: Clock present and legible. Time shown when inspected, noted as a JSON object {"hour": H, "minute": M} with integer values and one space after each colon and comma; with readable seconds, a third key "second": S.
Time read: {"hour": 7, "minute": 39}
